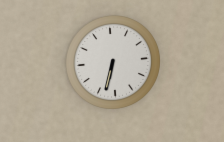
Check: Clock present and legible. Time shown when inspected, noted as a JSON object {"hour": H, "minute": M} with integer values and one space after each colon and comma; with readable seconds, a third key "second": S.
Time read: {"hour": 6, "minute": 33}
